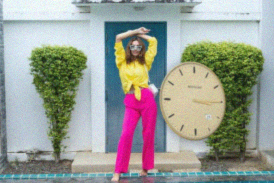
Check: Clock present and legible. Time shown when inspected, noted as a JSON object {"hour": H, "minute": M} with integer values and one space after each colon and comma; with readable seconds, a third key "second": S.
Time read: {"hour": 3, "minute": 15}
